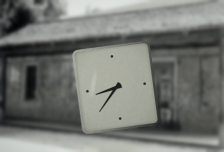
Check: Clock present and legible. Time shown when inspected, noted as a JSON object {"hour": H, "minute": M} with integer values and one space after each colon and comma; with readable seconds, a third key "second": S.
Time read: {"hour": 8, "minute": 37}
